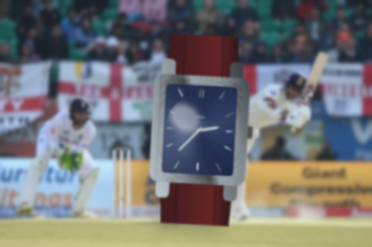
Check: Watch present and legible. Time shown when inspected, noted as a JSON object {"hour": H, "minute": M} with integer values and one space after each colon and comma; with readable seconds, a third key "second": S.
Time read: {"hour": 2, "minute": 37}
